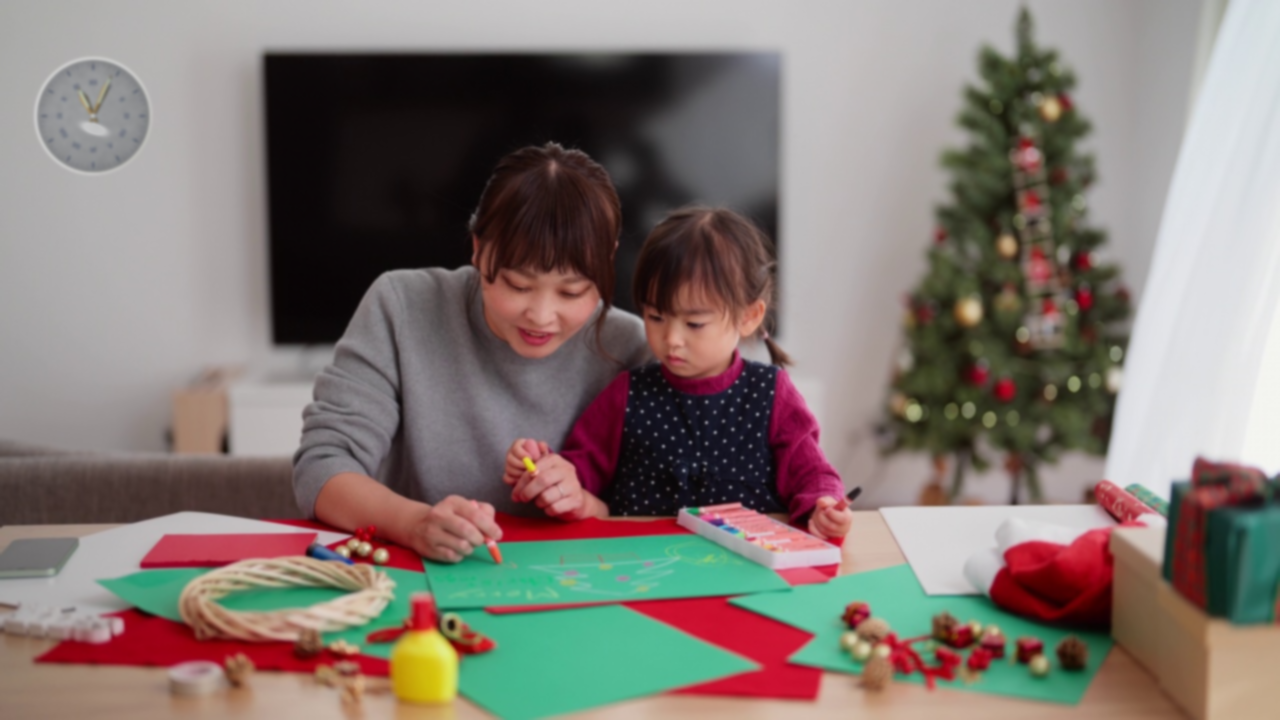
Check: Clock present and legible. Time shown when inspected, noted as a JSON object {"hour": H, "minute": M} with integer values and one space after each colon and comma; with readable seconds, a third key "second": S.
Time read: {"hour": 11, "minute": 4}
